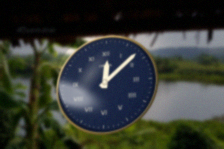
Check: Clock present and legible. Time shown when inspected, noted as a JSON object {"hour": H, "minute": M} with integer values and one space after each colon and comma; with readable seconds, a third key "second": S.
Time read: {"hour": 12, "minute": 8}
